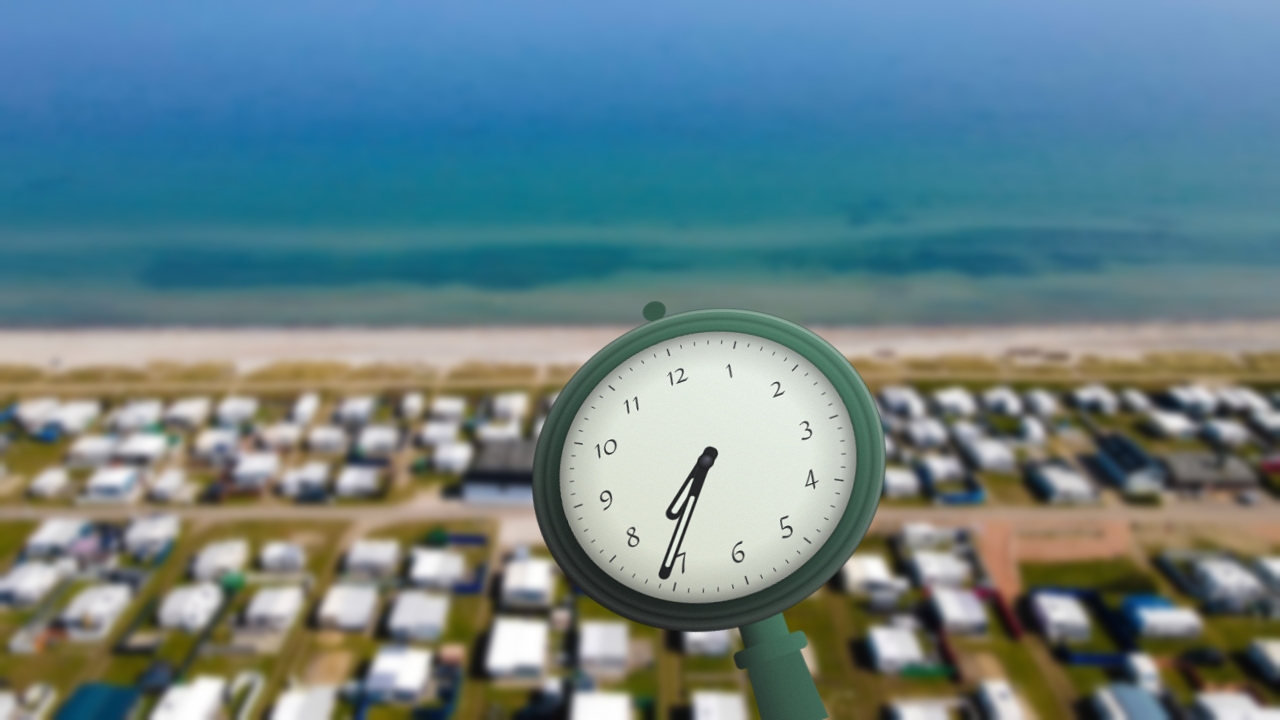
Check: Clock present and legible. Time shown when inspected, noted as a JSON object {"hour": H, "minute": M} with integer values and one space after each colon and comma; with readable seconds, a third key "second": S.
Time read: {"hour": 7, "minute": 36}
